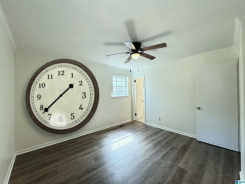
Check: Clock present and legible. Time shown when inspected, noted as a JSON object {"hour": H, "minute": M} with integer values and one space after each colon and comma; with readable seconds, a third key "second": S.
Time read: {"hour": 1, "minute": 38}
